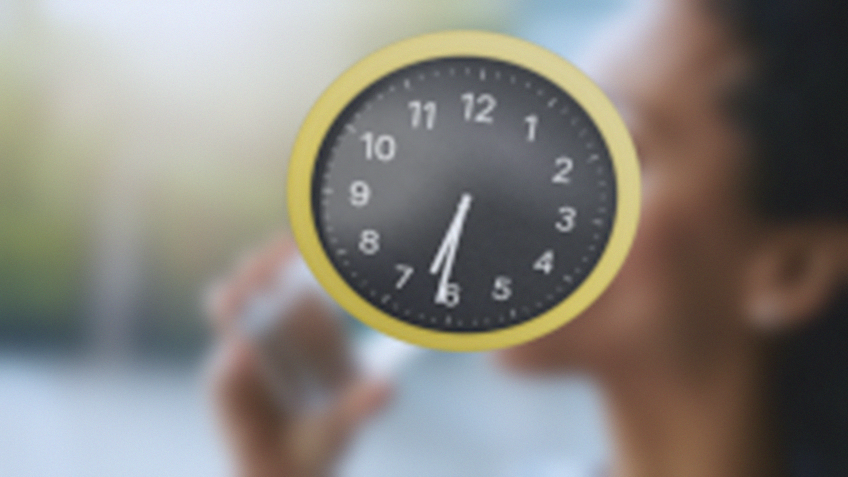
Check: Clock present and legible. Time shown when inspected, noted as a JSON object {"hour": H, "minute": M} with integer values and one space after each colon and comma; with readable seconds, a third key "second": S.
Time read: {"hour": 6, "minute": 31}
